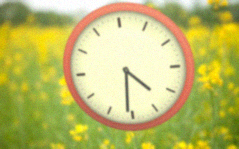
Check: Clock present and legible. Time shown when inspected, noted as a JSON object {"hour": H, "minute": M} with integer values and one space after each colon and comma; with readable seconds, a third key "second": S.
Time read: {"hour": 4, "minute": 31}
